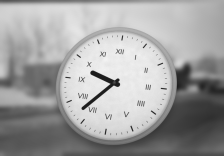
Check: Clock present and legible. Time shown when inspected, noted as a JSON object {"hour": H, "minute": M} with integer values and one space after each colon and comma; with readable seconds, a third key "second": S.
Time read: {"hour": 9, "minute": 37}
